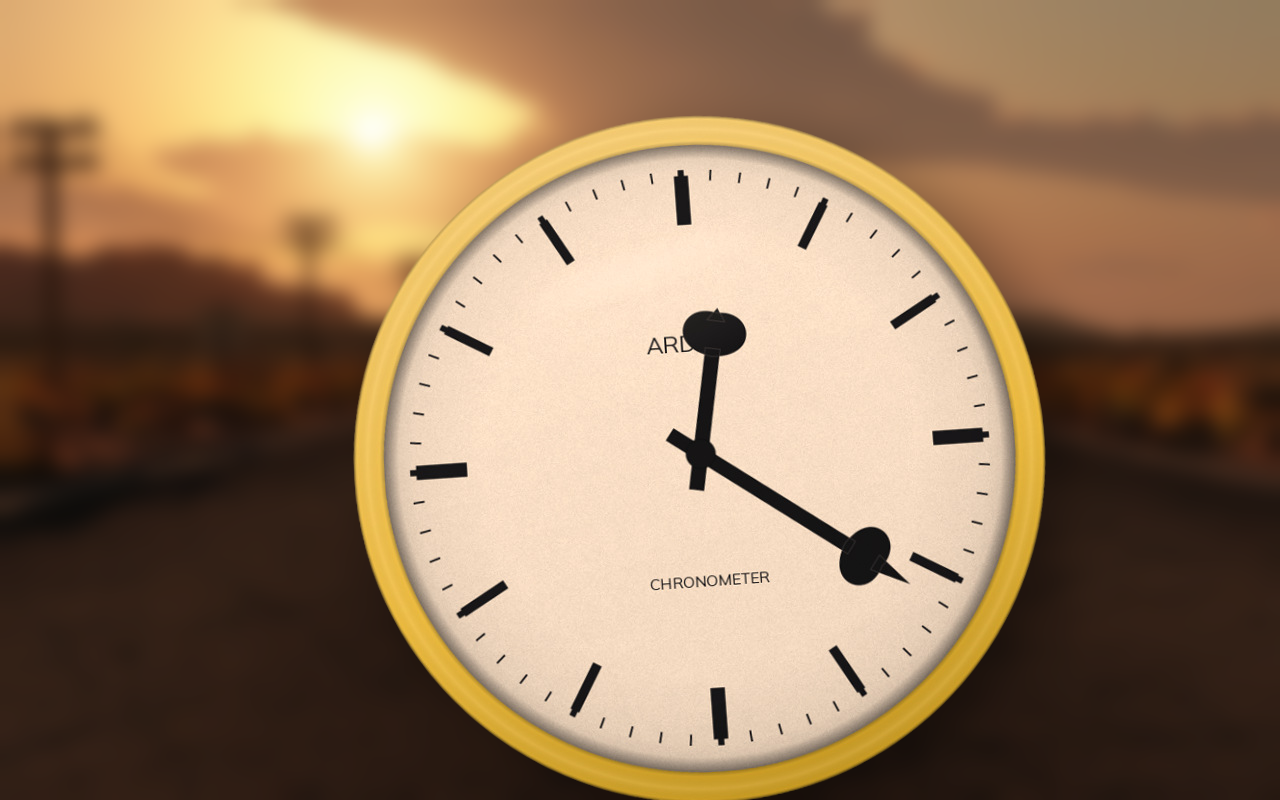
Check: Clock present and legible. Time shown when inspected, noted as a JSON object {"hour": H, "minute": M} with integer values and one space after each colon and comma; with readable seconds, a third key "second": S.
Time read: {"hour": 12, "minute": 21}
